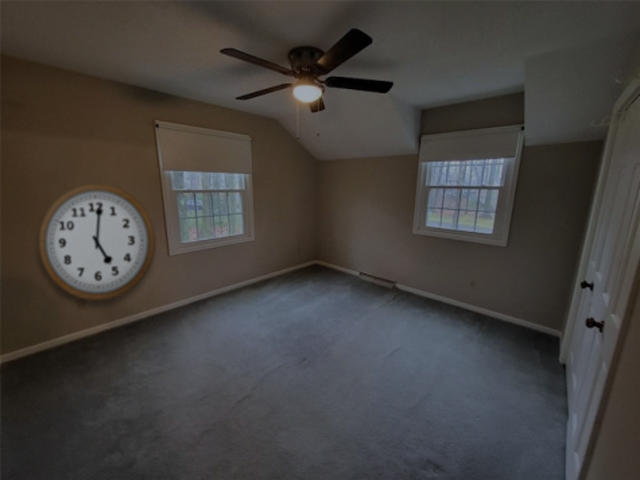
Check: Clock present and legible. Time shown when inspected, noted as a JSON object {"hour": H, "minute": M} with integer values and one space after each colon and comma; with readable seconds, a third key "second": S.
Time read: {"hour": 5, "minute": 1}
